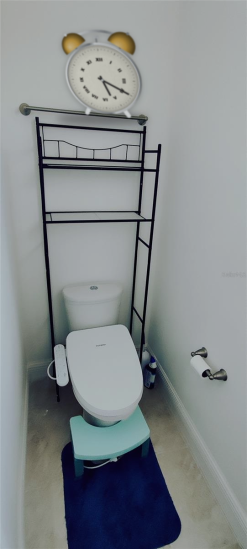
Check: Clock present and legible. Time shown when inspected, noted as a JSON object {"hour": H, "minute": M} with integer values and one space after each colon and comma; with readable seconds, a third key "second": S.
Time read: {"hour": 5, "minute": 20}
